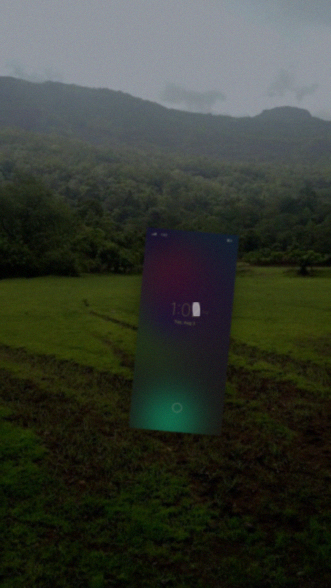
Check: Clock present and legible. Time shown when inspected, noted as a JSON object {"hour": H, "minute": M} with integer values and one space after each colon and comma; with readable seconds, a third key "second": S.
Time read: {"hour": 1, "minute": 2}
